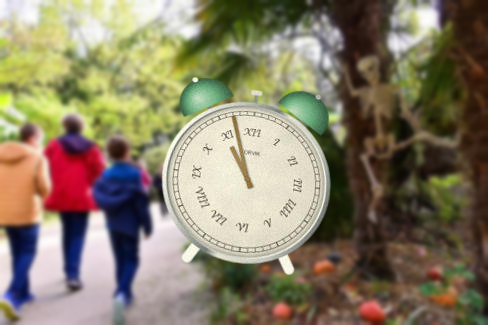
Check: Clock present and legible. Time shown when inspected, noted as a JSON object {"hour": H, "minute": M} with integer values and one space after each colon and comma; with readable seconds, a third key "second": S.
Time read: {"hour": 10, "minute": 57}
